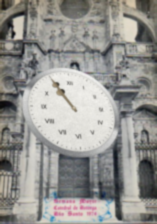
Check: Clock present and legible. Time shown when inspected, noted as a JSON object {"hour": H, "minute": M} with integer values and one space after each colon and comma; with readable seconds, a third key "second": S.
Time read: {"hour": 10, "minute": 55}
